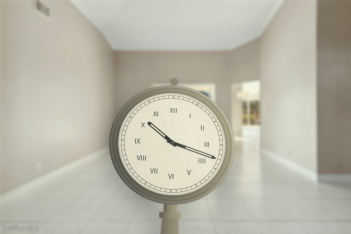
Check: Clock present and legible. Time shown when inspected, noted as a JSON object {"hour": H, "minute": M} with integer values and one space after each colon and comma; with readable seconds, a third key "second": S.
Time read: {"hour": 10, "minute": 18}
